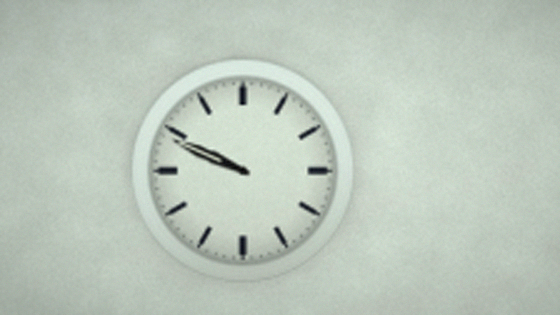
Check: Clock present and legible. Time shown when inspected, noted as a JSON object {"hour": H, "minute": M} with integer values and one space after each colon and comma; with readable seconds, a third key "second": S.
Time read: {"hour": 9, "minute": 49}
